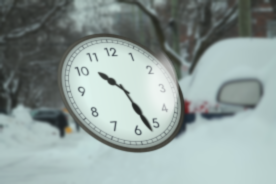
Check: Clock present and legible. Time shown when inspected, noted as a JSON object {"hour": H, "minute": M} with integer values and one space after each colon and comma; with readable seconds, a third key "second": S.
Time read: {"hour": 10, "minute": 27}
